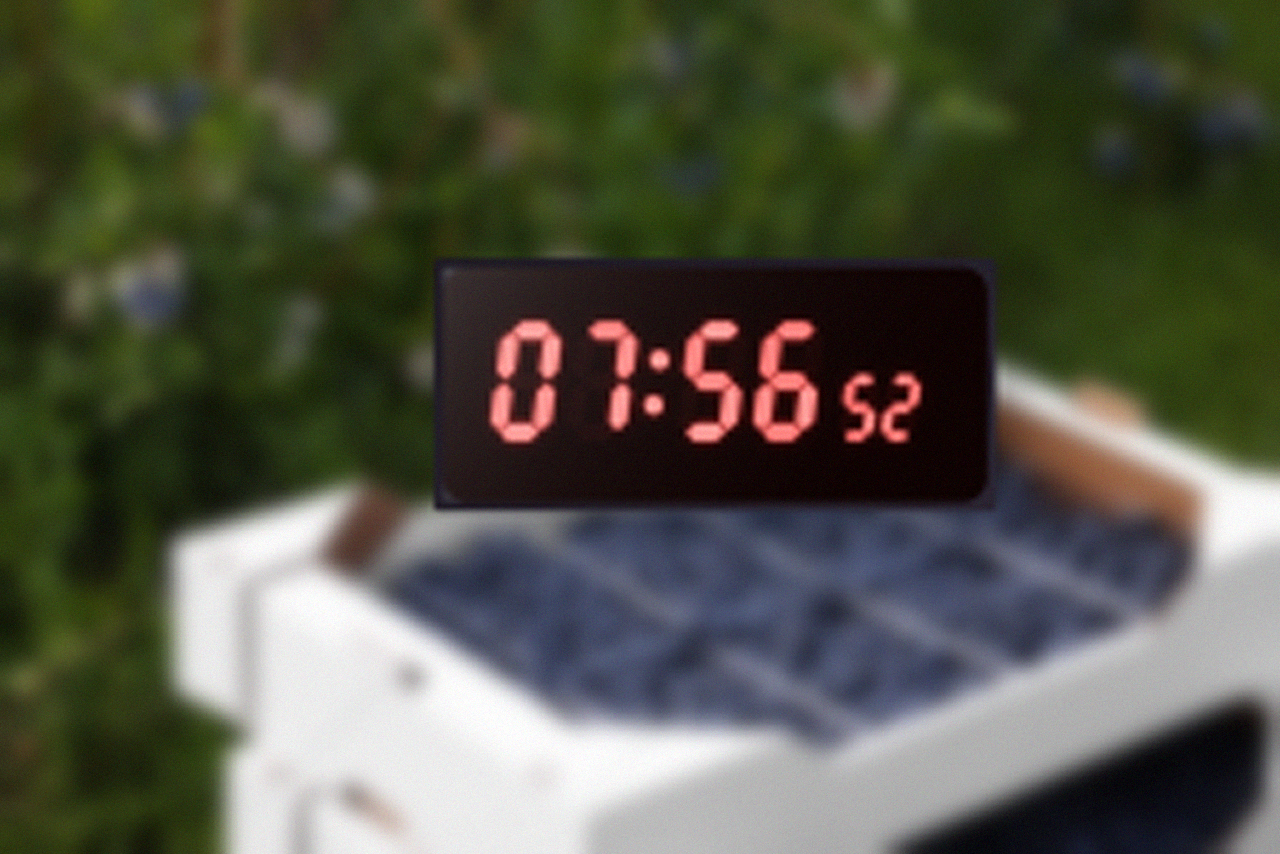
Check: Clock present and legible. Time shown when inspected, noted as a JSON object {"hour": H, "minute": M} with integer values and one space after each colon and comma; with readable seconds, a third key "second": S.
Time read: {"hour": 7, "minute": 56, "second": 52}
